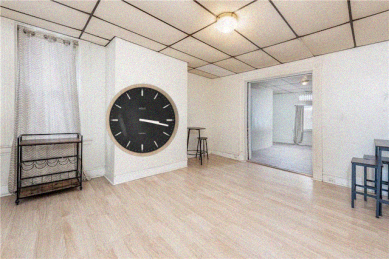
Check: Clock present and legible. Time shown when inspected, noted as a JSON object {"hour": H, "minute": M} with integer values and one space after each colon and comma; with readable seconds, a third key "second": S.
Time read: {"hour": 3, "minute": 17}
